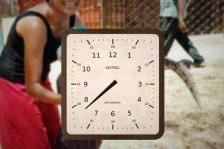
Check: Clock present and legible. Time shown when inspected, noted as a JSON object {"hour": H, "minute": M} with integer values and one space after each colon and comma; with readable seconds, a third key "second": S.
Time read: {"hour": 7, "minute": 38}
